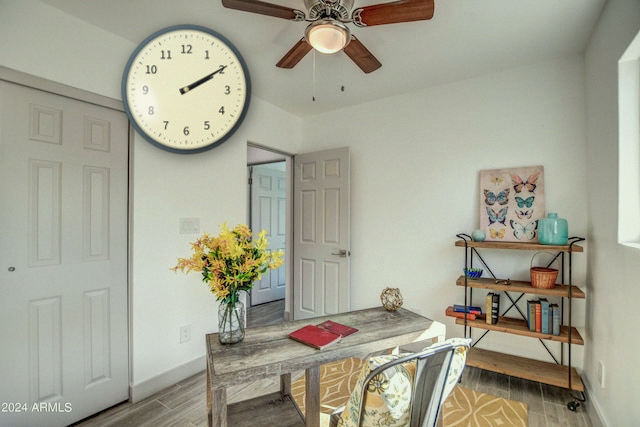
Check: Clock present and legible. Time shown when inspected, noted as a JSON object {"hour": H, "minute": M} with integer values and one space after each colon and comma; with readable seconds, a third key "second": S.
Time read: {"hour": 2, "minute": 10}
